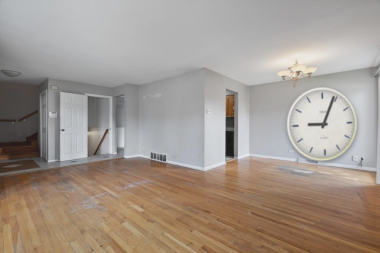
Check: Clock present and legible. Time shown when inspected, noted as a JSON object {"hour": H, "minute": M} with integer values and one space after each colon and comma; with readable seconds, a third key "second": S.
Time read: {"hour": 9, "minute": 4}
